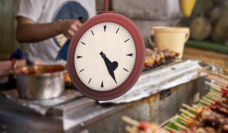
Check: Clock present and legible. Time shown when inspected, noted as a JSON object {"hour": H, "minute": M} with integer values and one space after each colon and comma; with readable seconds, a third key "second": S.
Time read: {"hour": 4, "minute": 25}
